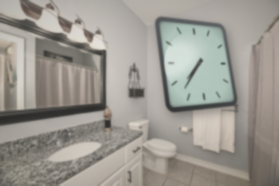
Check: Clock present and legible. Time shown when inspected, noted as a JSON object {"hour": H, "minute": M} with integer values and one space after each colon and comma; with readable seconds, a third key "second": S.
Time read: {"hour": 7, "minute": 37}
